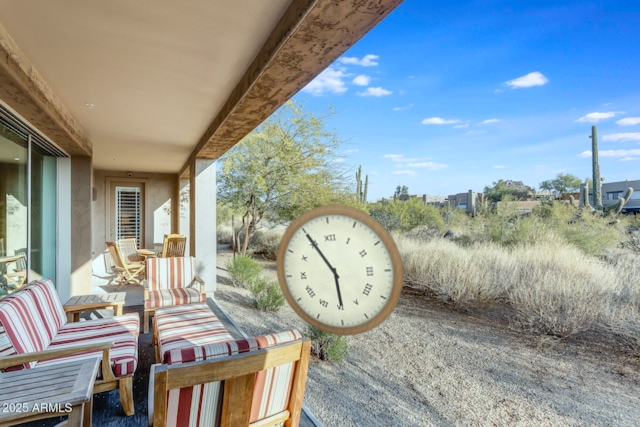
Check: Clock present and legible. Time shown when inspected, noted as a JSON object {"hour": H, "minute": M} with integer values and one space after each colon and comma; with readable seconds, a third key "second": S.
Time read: {"hour": 5, "minute": 55}
